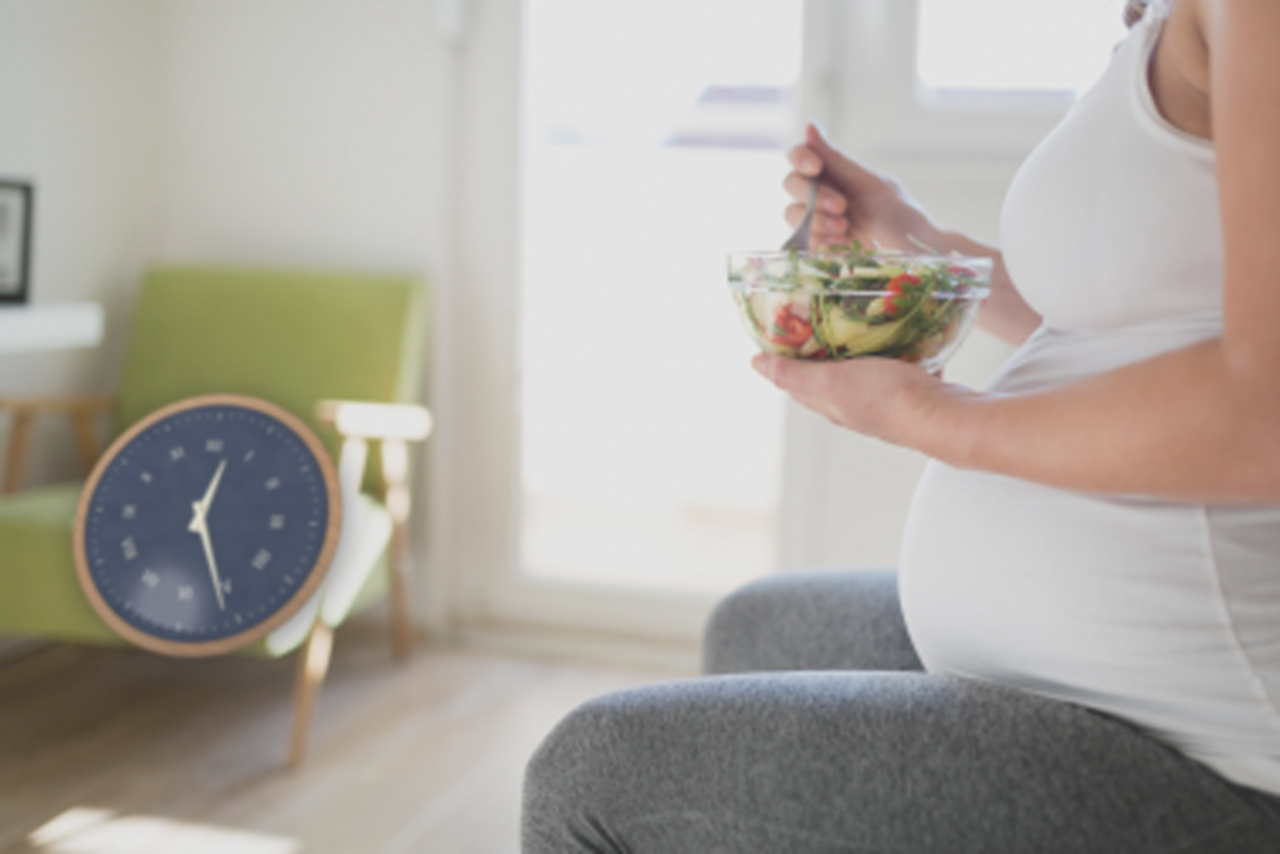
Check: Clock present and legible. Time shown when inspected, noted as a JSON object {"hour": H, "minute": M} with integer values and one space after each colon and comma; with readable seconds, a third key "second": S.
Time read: {"hour": 12, "minute": 26}
